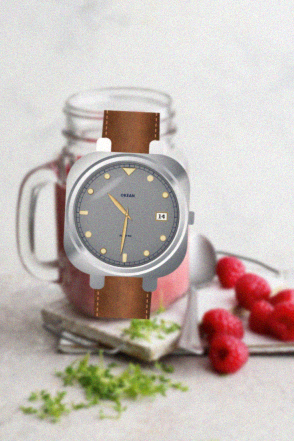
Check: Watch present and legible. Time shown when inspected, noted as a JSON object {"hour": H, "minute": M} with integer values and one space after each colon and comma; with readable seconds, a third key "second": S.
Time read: {"hour": 10, "minute": 31}
